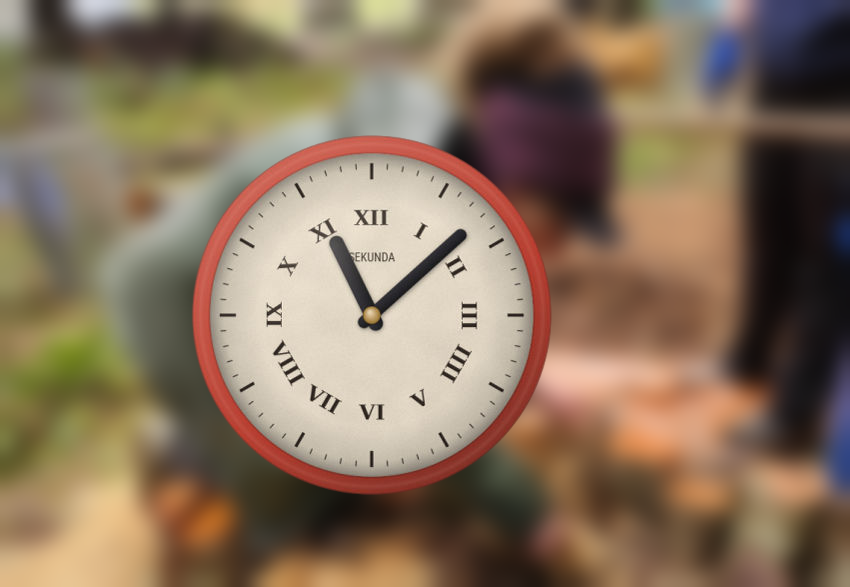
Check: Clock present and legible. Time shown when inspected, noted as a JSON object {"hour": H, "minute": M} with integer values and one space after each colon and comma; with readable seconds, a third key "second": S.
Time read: {"hour": 11, "minute": 8}
